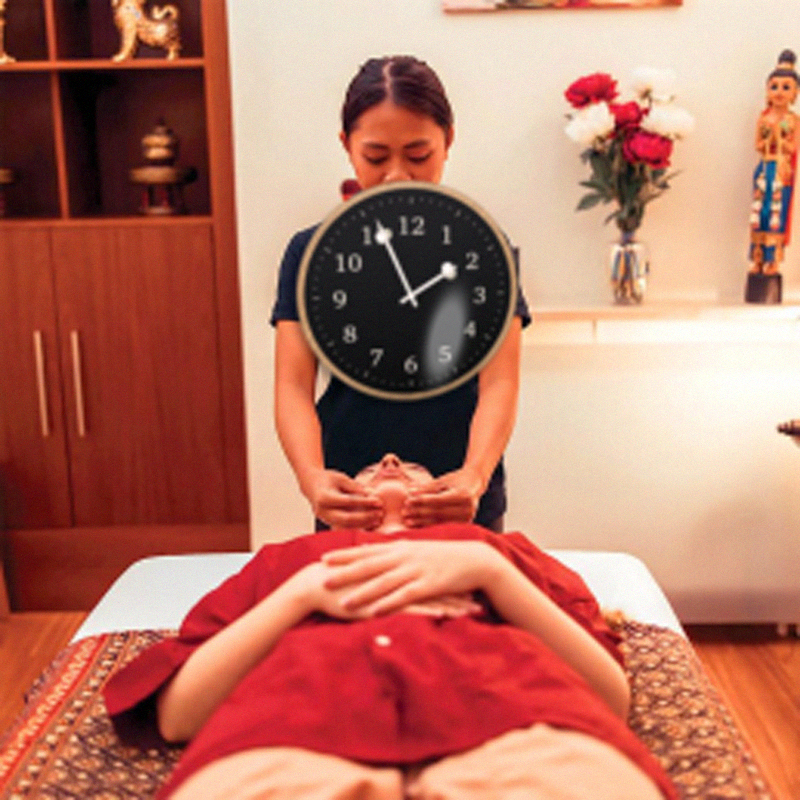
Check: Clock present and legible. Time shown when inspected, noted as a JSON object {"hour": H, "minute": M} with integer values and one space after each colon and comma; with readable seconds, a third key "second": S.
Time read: {"hour": 1, "minute": 56}
